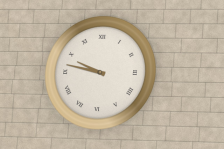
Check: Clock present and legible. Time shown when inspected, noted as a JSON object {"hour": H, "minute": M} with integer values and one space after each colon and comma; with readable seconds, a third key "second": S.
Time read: {"hour": 9, "minute": 47}
